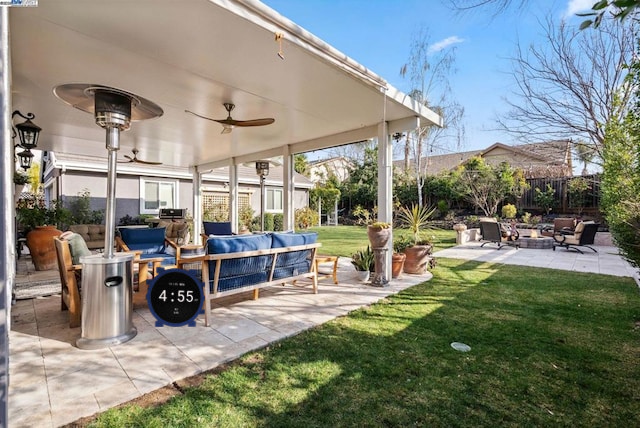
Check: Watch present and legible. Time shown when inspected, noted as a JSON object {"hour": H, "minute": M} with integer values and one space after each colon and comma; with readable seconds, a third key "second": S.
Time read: {"hour": 4, "minute": 55}
